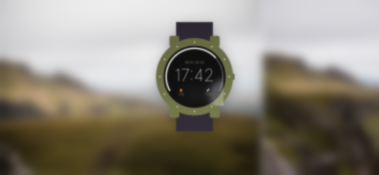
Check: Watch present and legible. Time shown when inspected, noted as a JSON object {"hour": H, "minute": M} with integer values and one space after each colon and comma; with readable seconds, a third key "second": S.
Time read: {"hour": 17, "minute": 42}
